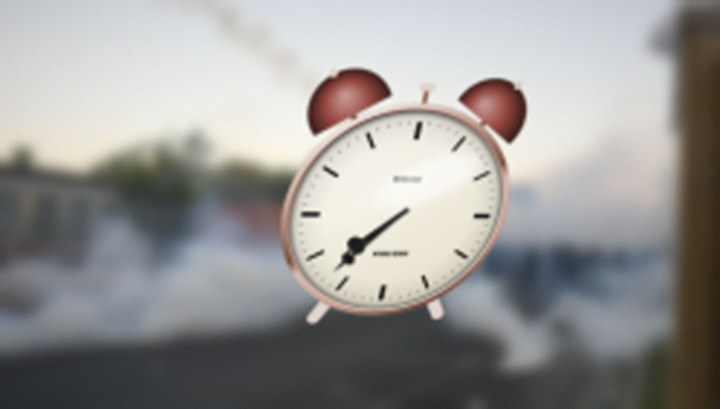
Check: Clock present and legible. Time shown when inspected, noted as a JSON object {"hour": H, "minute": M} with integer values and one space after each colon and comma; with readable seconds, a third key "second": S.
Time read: {"hour": 7, "minute": 37}
